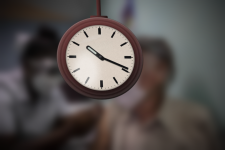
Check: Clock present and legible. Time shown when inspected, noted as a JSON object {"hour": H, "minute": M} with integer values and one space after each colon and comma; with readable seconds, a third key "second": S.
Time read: {"hour": 10, "minute": 19}
